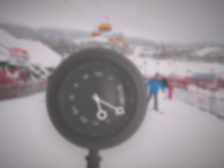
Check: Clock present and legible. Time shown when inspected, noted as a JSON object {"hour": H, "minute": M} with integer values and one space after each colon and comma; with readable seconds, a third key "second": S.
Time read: {"hour": 5, "minute": 19}
